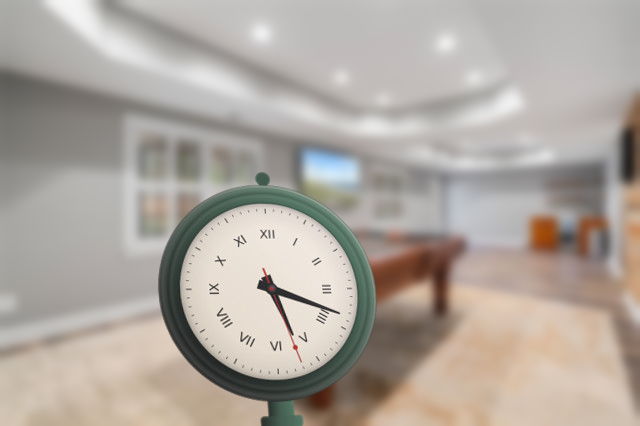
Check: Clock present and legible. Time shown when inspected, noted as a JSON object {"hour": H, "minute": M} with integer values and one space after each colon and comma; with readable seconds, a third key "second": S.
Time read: {"hour": 5, "minute": 18, "second": 27}
